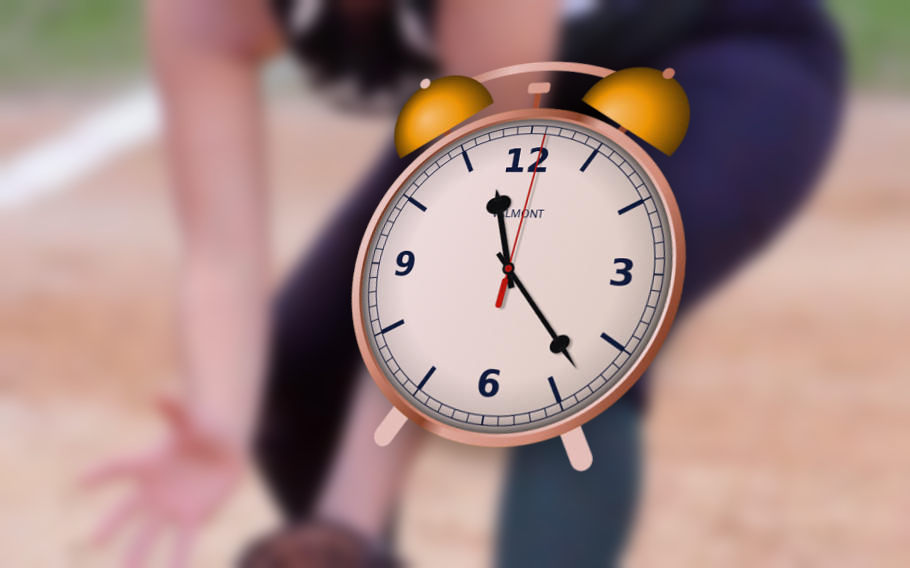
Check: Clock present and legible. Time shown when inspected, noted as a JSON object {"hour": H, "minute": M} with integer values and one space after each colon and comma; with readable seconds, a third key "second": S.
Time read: {"hour": 11, "minute": 23, "second": 1}
